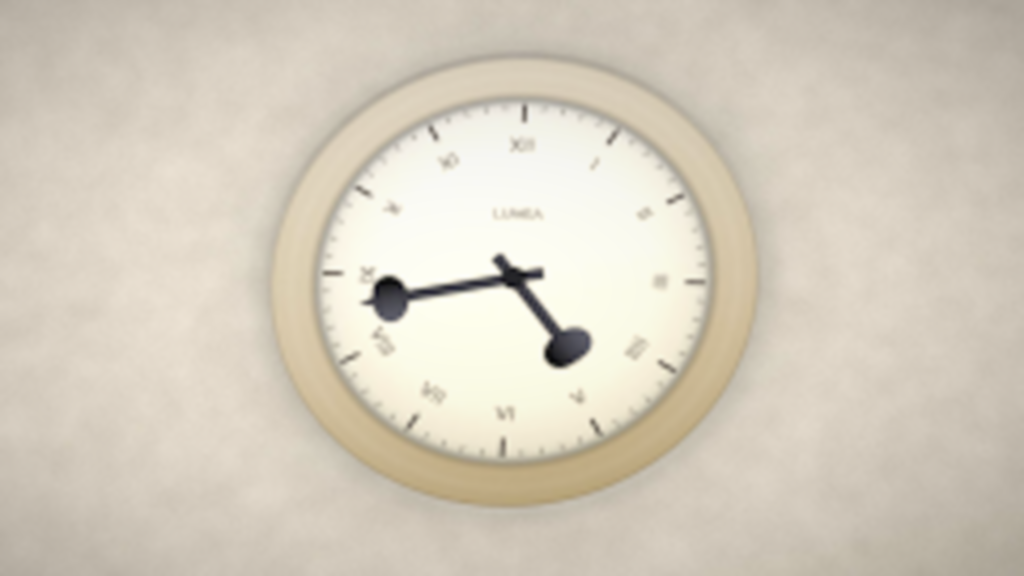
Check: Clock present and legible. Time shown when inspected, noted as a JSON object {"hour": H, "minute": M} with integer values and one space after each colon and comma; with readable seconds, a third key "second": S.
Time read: {"hour": 4, "minute": 43}
